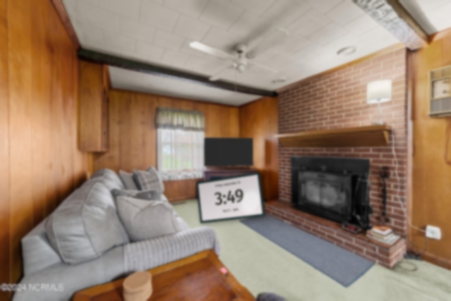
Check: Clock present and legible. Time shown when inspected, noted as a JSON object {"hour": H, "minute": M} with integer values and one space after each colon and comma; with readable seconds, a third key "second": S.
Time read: {"hour": 3, "minute": 49}
